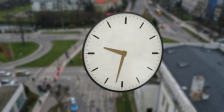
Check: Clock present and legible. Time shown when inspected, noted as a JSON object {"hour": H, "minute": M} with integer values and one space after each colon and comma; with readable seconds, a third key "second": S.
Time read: {"hour": 9, "minute": 32}
